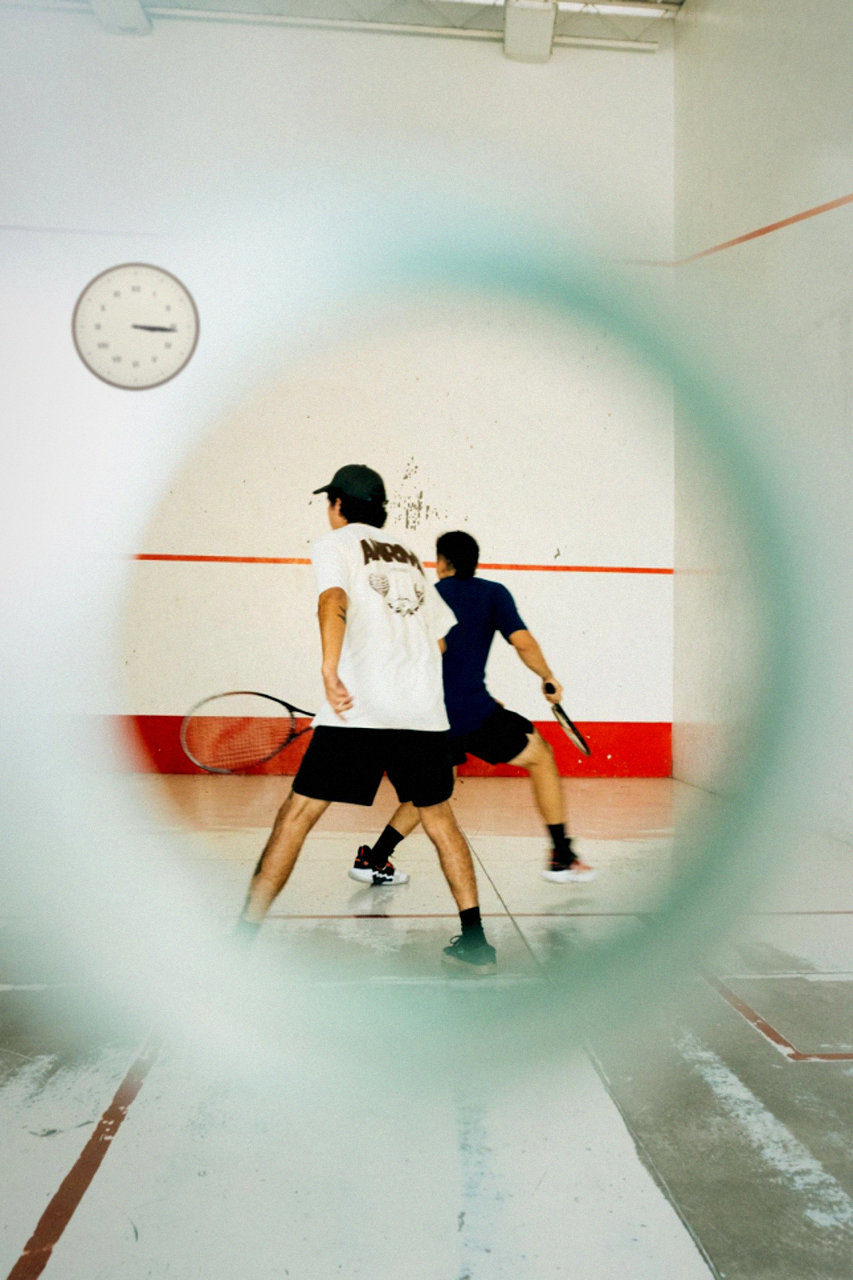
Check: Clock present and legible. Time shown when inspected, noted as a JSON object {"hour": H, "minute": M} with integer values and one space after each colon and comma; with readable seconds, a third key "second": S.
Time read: {"hour": 3, "minute": 16}
